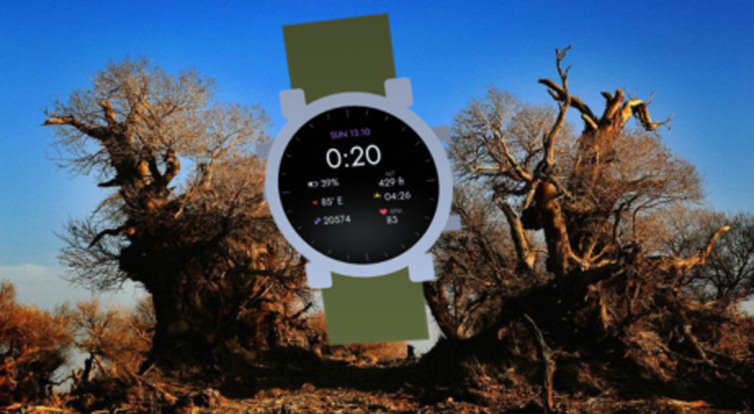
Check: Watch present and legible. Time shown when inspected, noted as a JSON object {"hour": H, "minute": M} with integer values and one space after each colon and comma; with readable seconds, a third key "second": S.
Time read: {"hour": 0, "minute": 20}
